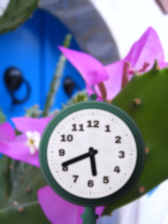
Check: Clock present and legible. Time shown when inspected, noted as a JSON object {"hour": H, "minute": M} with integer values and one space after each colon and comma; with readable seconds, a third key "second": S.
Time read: {"hour": 5, "minute": 41}
